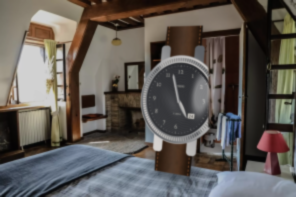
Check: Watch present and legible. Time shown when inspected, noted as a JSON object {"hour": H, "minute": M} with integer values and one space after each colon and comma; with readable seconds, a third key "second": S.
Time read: {"hour": 4, "minute": 57}
